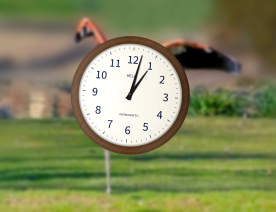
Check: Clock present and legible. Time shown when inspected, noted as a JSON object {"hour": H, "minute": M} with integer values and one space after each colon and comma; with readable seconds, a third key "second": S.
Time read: {"hour": 1, "minute": 2}
